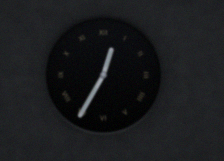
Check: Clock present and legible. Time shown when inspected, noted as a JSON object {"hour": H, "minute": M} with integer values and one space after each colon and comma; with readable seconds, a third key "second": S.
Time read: {"hour": 12, "minute": 35}
